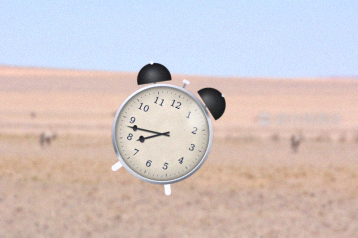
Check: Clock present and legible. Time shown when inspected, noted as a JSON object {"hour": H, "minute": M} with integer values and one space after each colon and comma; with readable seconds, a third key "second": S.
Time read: {"hour": 7, "minute": 43}
